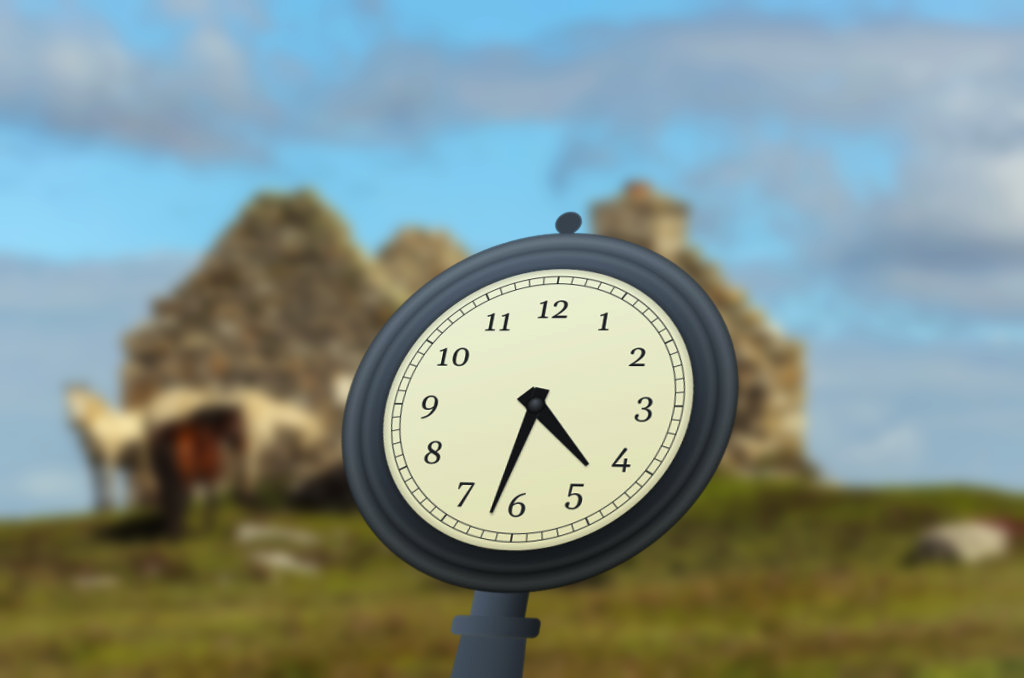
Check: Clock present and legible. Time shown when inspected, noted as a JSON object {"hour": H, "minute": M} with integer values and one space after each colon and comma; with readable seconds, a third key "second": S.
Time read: {"hour": 4, "minute": 32}
